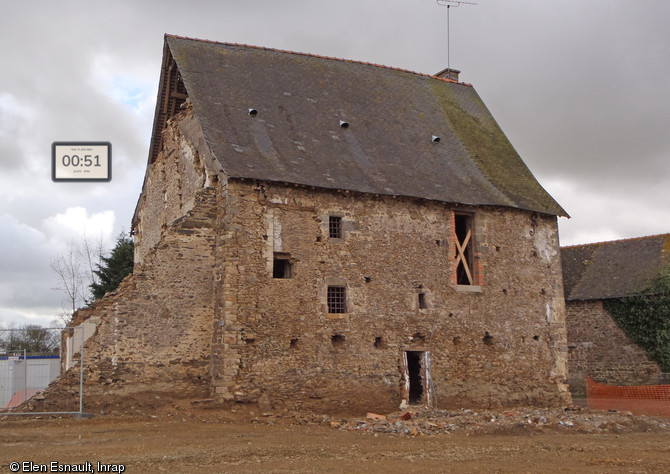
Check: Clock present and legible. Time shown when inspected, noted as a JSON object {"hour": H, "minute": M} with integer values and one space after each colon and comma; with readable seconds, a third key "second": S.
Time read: {"hour": 0, "minute": 51}
